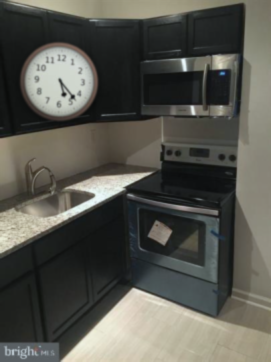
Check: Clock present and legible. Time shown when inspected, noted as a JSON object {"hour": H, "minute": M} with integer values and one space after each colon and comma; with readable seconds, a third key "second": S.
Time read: {"hour": 5, "minute": 23}
